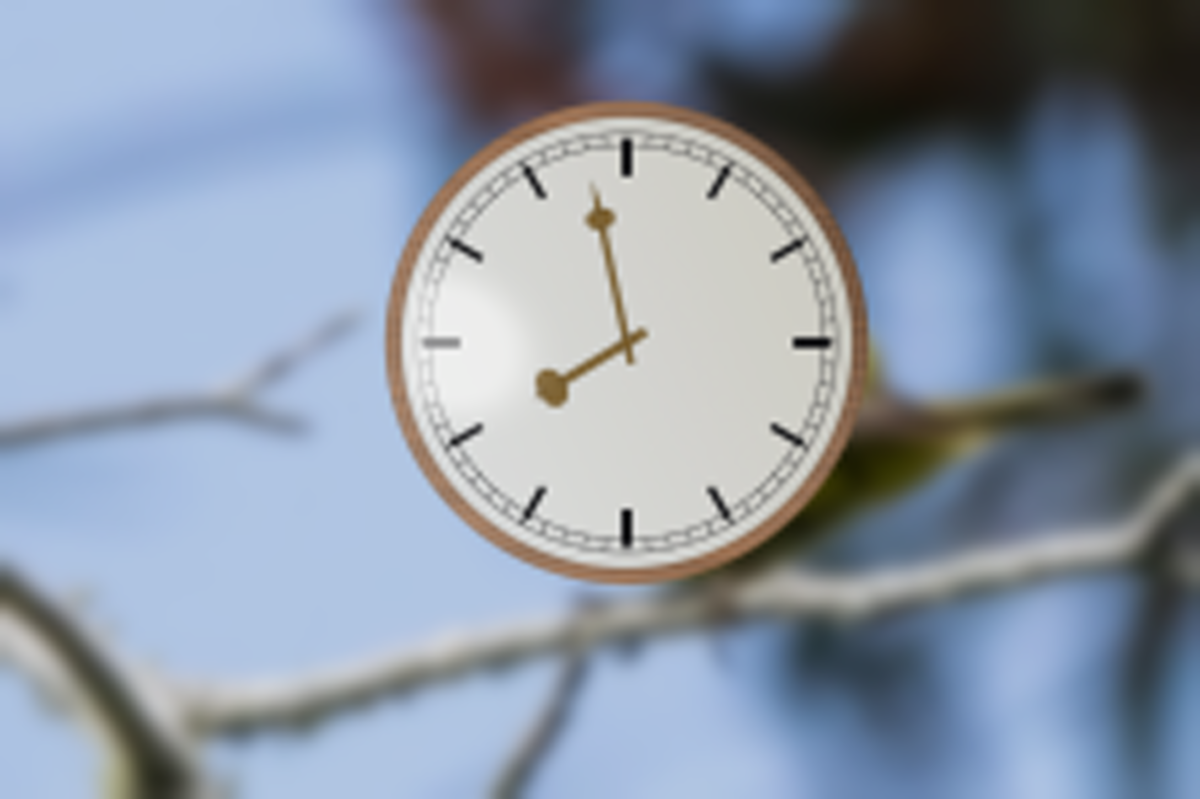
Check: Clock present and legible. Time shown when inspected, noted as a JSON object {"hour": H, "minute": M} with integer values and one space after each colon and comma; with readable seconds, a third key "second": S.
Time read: {"hour": 7, "minute": 58}
